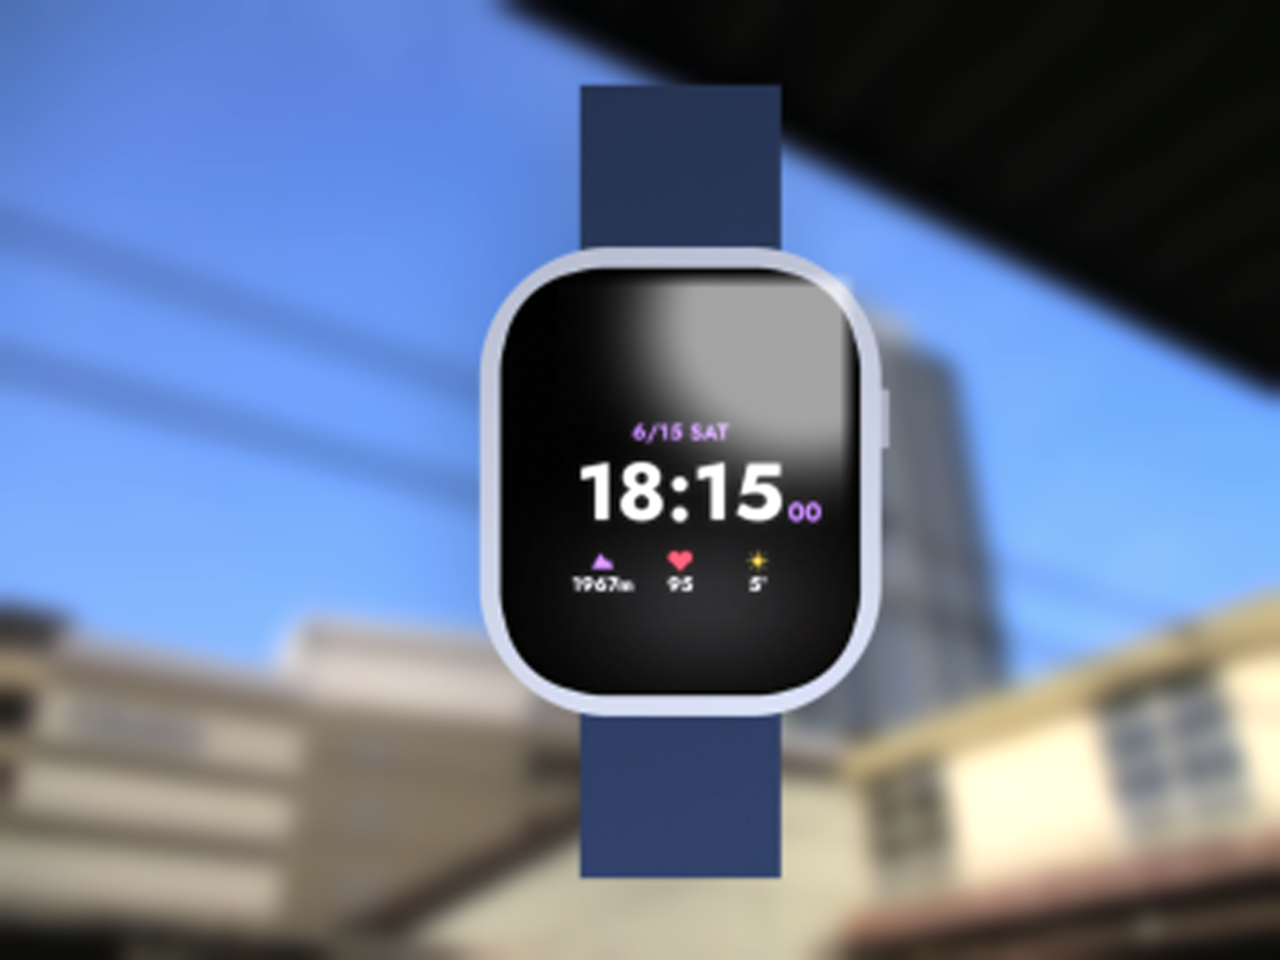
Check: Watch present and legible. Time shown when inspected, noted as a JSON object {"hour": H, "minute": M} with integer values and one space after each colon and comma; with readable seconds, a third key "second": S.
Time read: {"hour": 18, "minute": 15}
